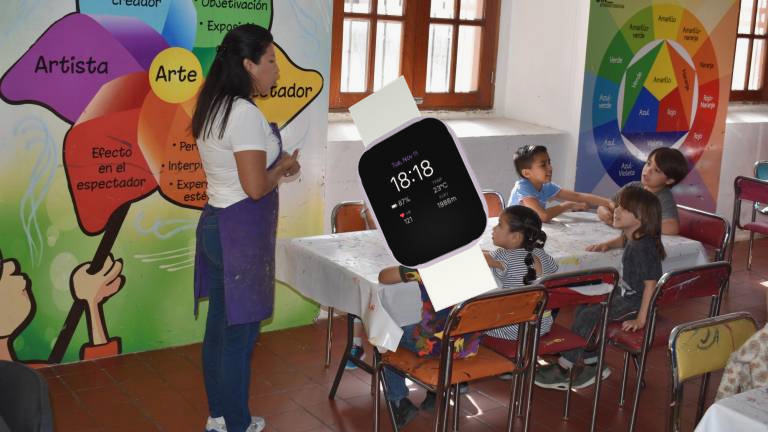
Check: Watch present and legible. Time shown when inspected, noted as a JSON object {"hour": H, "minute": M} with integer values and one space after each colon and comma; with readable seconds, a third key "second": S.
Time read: {"hour": 18, "minute": 18}
